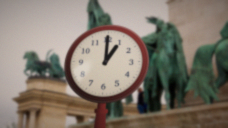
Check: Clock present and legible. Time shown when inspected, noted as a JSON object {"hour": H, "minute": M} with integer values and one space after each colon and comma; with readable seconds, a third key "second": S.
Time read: {"hour": 1, "minute": 0}
